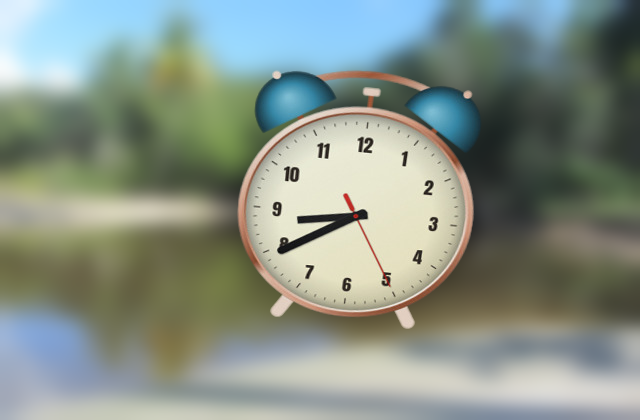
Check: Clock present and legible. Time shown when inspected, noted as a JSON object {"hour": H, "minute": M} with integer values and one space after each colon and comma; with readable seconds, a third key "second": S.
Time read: {"hour": 8, "minute": 39, "second": 25}
